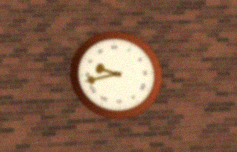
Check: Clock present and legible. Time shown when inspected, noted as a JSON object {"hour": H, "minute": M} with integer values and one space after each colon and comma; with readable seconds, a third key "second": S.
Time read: {"hour": 9, "minute": 43}
